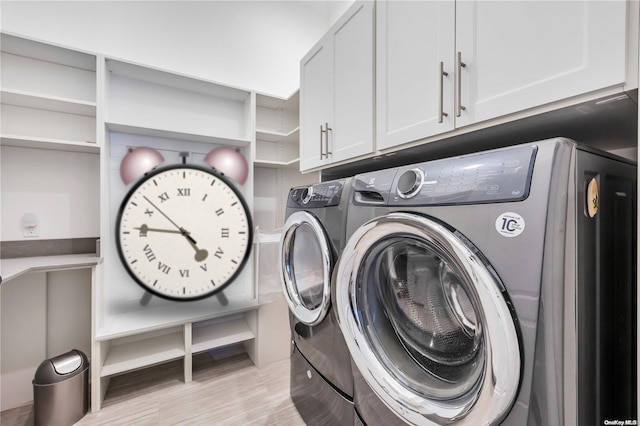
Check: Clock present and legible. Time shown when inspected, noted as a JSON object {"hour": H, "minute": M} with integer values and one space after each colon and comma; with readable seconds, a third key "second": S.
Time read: {"hour": 4, "minute": 45, "second": 52}
